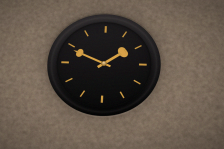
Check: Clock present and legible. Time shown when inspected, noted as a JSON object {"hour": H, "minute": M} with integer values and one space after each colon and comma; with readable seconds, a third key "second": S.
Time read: {"hour": 1, "minute": 49}
